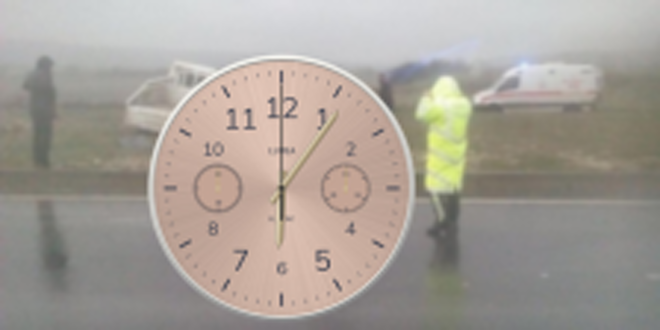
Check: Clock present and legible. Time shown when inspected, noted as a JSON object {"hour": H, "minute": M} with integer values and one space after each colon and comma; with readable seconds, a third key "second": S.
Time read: {"hour": 6, "minute": 6}
